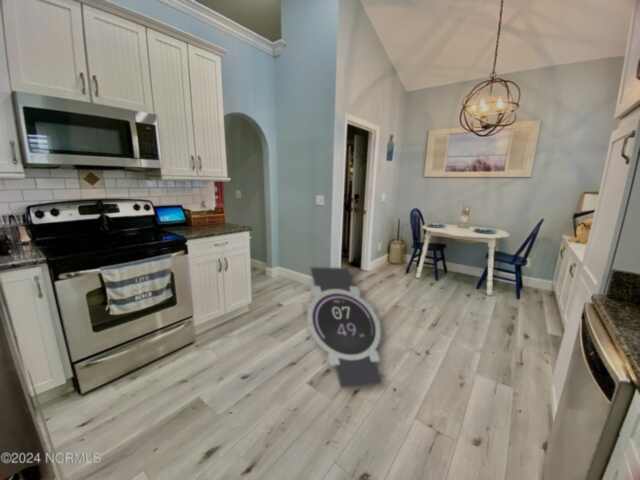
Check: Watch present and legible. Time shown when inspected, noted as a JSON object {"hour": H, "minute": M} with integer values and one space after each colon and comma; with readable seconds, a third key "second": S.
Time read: {"hour": 7, "minute": 49}
